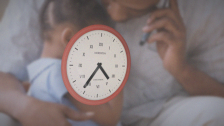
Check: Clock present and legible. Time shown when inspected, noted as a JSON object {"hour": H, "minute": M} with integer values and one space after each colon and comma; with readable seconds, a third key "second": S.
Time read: {"hour": 4, "minute": 36}
